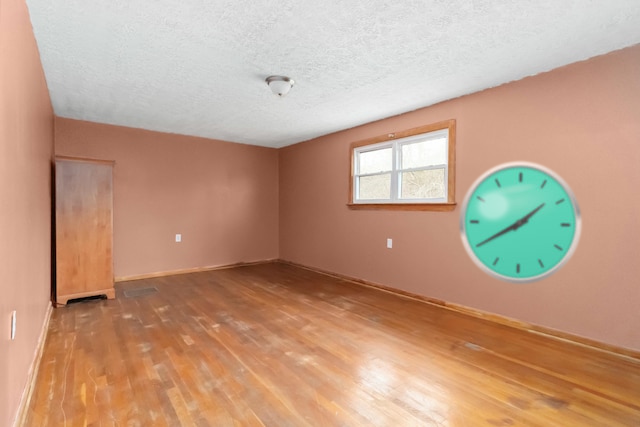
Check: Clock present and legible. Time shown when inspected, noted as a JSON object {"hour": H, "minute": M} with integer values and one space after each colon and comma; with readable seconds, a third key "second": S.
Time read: {"hour": 1, "minute": 40}
